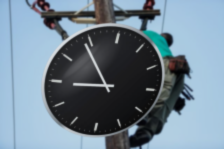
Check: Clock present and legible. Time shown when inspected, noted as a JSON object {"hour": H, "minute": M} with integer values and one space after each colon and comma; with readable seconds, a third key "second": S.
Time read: {"hour": 8, "minute": 54}
